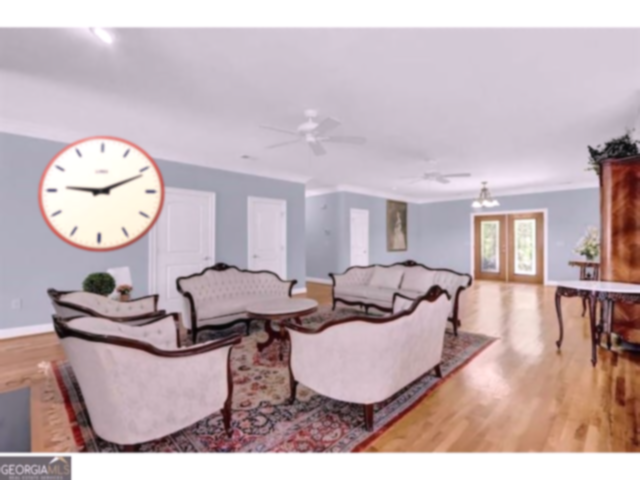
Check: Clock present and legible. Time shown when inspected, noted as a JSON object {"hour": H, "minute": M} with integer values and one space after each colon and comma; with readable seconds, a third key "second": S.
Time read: {"hour": 9, "minute": 11}
